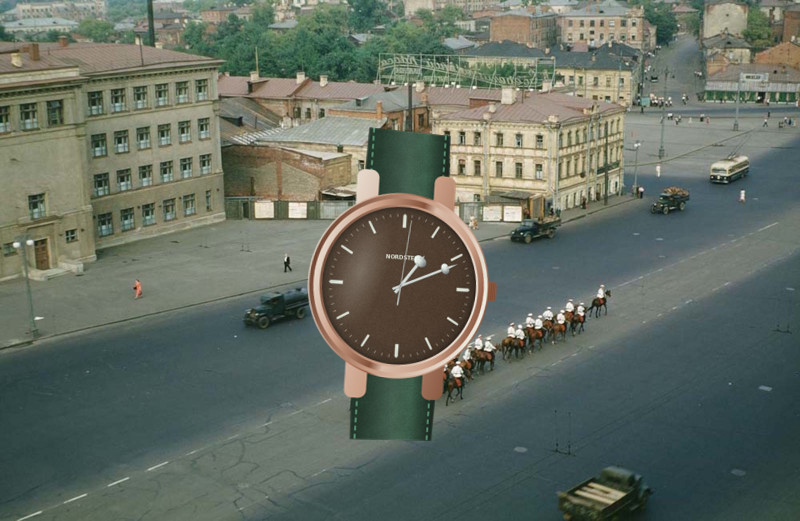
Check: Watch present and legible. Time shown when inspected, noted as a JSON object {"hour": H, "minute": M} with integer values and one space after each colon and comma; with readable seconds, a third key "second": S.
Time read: {"hour": 1, "minute": 11, "second": 1}
